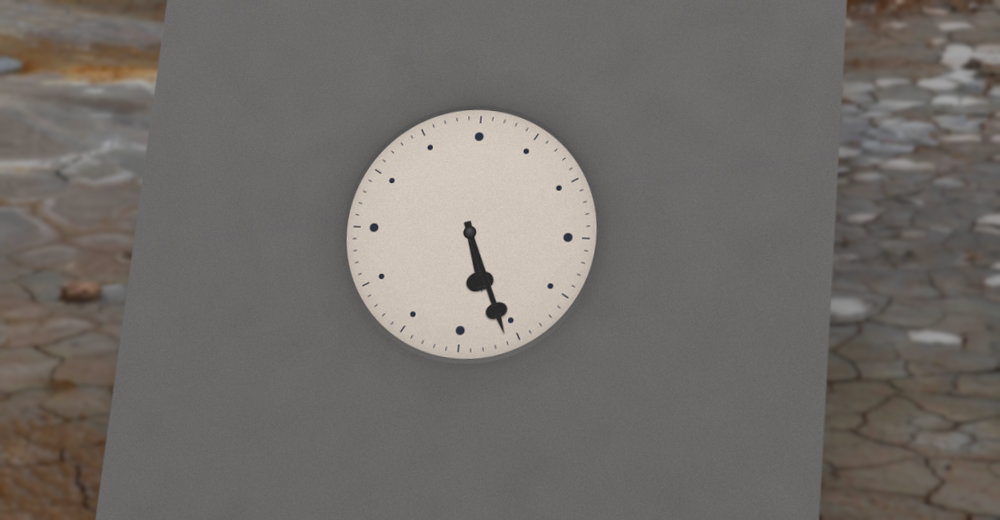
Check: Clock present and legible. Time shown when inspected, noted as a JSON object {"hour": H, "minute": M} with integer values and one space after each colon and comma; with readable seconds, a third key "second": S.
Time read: {"hour": 5, "minute": 26}
